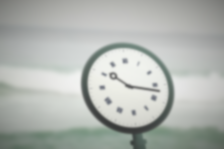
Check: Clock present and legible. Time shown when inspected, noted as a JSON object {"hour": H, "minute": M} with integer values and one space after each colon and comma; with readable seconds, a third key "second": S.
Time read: {"hour": 10, "minute": 17}
